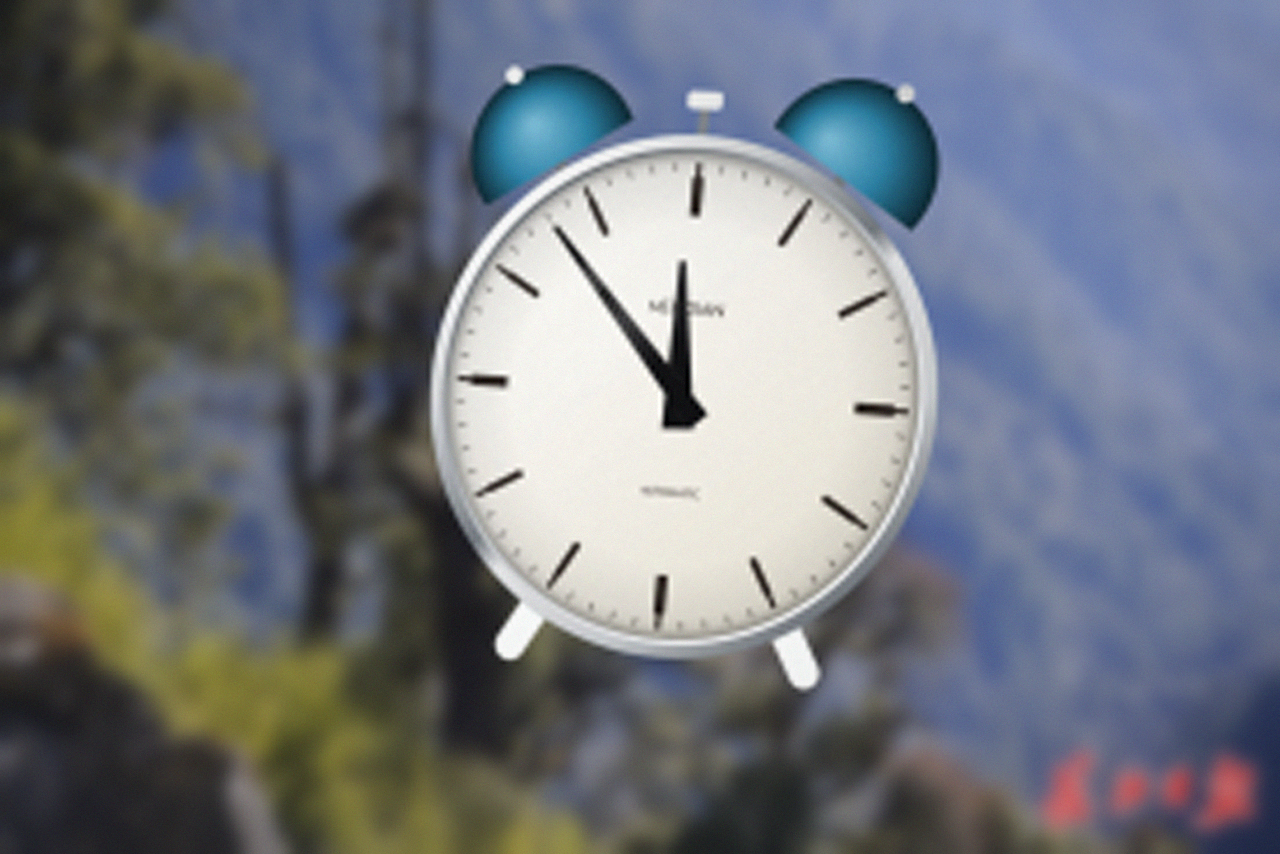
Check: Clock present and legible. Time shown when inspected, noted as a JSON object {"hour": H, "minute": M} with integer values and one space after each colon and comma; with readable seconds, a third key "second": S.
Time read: {"hour": 11, "minute": 53}
